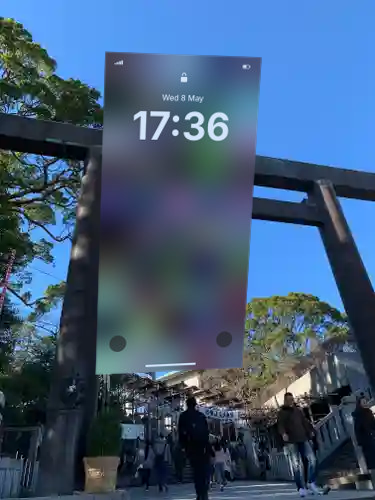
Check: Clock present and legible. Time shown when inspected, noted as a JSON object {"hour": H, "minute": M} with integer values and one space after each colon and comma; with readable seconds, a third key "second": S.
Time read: {"hour": 17, "minute": 36}
